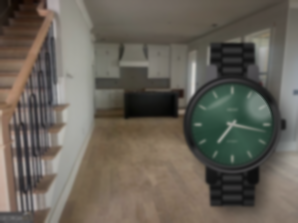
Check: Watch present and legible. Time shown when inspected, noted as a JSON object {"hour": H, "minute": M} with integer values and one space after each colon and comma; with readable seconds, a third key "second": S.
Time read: {"hour": 7, "minute": 17}
